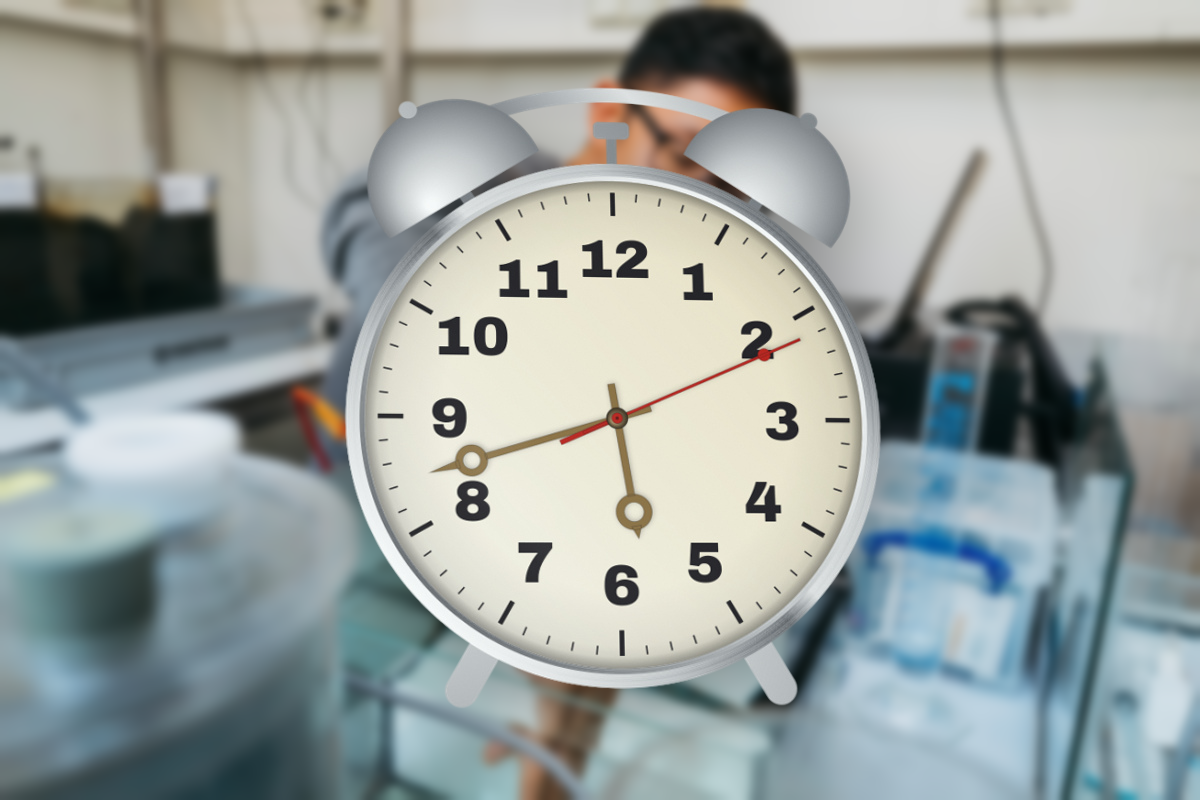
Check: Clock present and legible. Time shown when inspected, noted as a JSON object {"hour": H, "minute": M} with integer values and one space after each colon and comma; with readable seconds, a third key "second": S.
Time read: {"hour": 5, "minute": 42, "second": 11}
